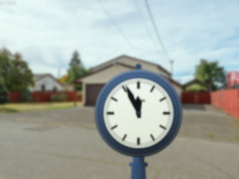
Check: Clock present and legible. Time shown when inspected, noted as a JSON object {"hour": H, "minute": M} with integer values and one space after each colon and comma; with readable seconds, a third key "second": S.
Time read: {"hour": 11, "minute": 56}
